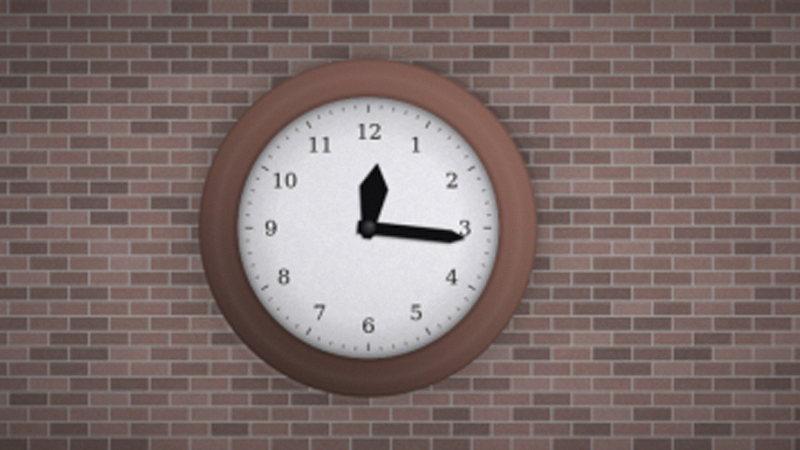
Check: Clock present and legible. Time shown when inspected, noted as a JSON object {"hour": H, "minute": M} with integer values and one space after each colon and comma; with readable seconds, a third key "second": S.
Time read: {"hour": 12, "minute": 16}
